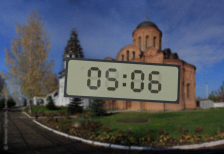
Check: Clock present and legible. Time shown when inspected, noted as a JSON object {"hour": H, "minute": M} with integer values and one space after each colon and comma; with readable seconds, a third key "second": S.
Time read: {"hour": 5, "minute": 6}
